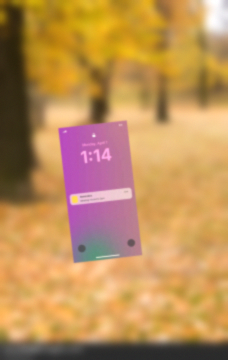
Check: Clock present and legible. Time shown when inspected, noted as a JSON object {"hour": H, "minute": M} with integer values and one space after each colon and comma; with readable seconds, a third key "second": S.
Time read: {"hour": 1, "minute": 14}
